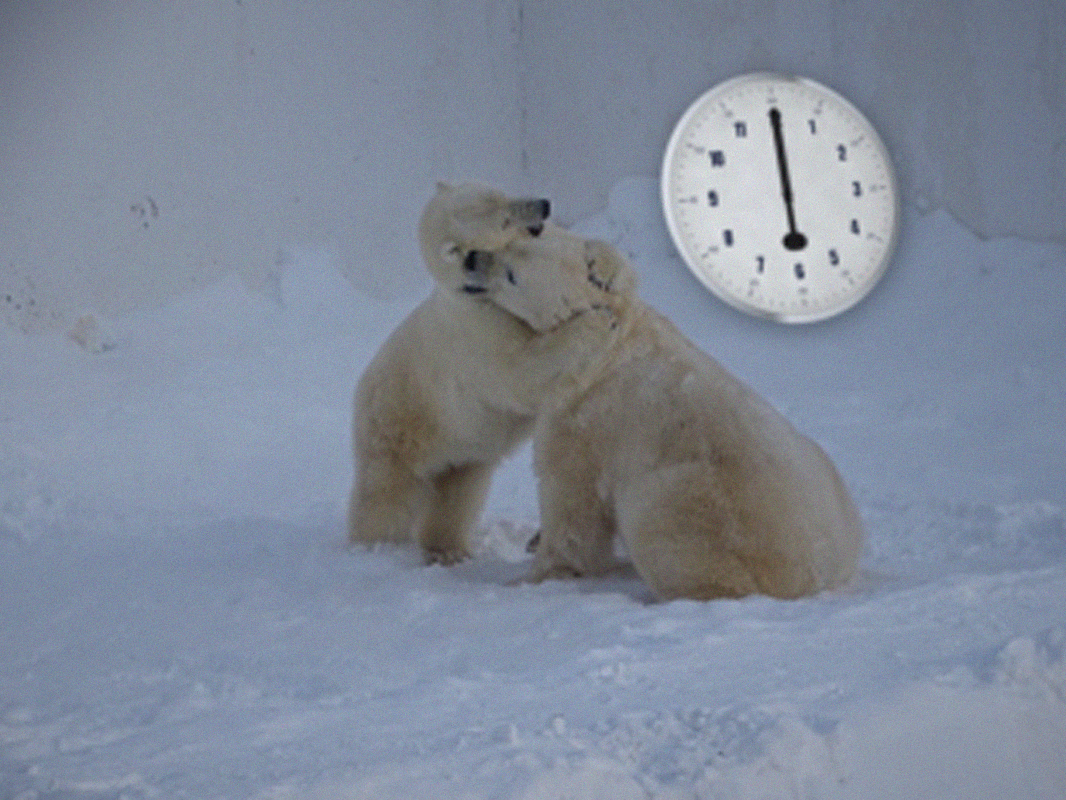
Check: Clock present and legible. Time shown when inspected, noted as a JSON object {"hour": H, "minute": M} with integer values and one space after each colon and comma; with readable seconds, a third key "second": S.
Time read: {"hour": 6, "minute": 0}
